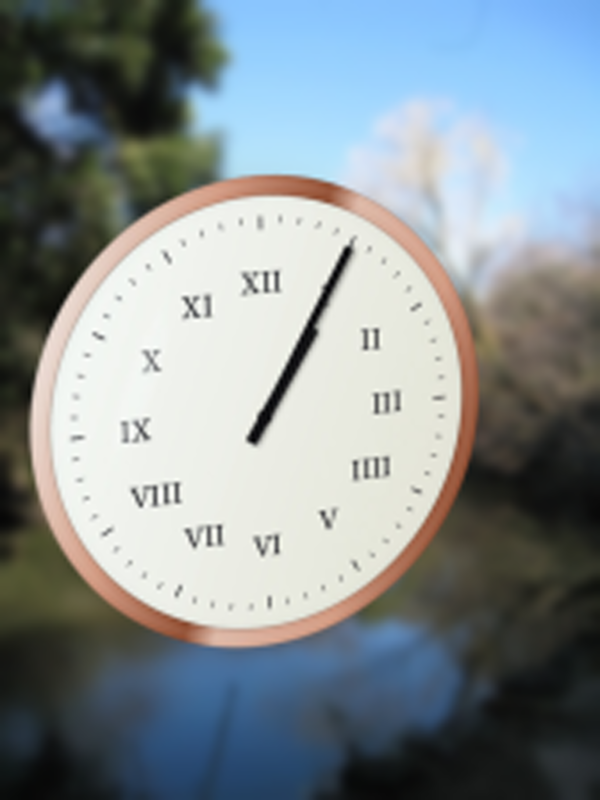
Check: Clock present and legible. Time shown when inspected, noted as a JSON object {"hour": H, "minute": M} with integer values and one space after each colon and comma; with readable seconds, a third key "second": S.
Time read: {"hour": 1, "minute": 5}
